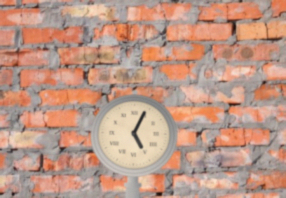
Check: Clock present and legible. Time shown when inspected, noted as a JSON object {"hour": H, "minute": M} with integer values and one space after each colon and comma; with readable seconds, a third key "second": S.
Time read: {"hour": 5, "minute": 4}
